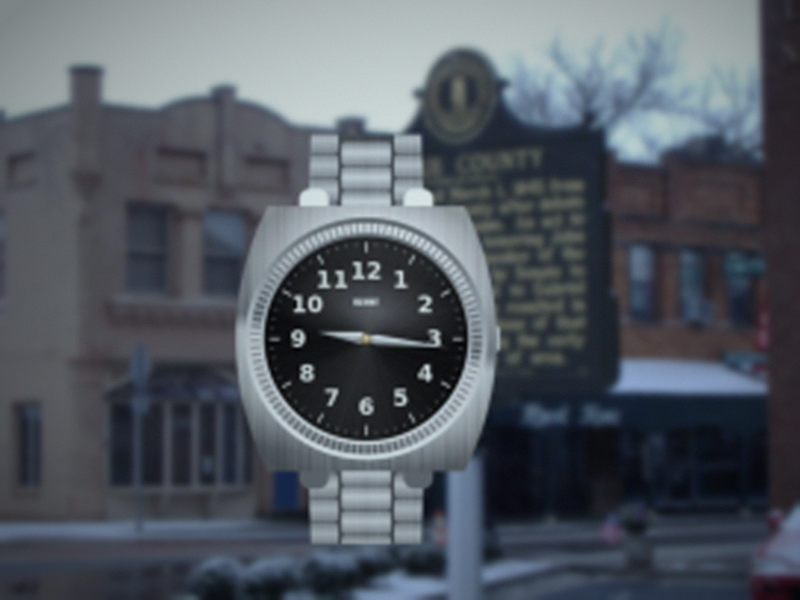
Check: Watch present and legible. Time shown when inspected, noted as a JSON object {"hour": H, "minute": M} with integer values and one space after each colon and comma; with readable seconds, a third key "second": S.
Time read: {"hour": 9, "minute": 16}
